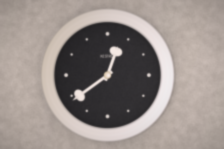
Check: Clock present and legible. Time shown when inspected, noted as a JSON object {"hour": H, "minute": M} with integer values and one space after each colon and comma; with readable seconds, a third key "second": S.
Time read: {"hour": 12, "minute": 39}
